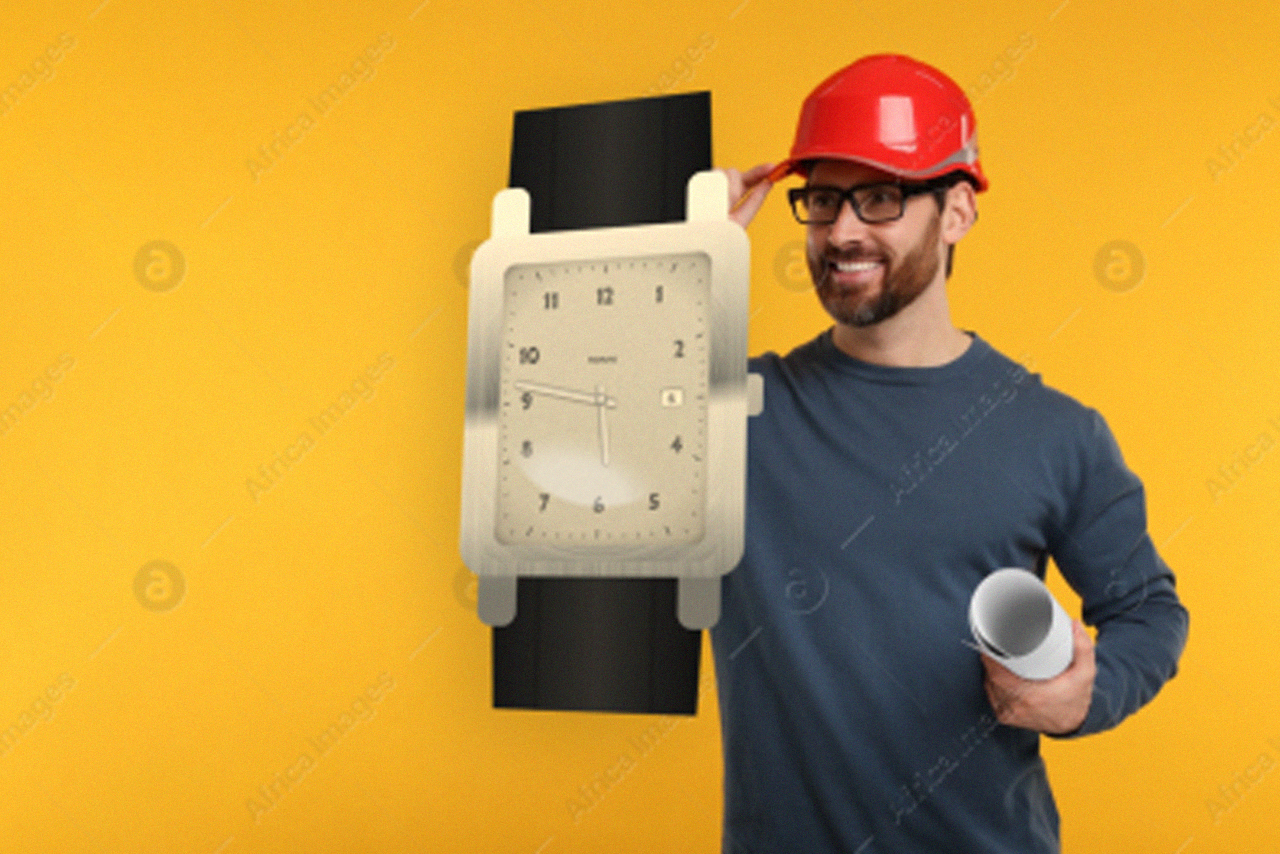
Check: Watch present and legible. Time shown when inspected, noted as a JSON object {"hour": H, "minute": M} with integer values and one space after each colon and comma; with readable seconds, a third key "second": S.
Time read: {"hour": 5, "minute": 47}
